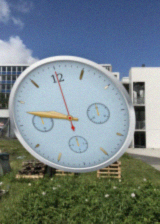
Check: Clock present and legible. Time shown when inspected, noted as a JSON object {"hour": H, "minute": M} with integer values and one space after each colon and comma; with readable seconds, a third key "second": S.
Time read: {"hour": 9, "minute": 48}
